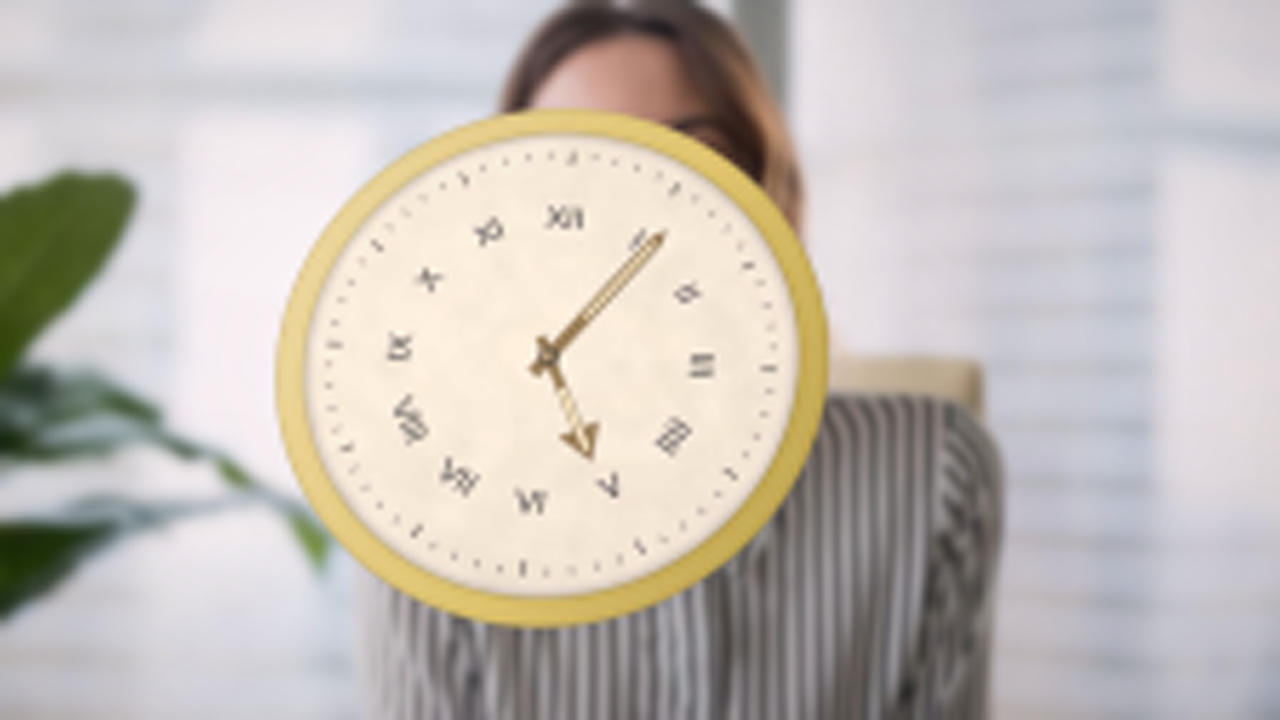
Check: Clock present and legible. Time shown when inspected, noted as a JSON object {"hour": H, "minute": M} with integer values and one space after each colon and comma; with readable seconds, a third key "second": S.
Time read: {"hour": 5, "minute": 6}
